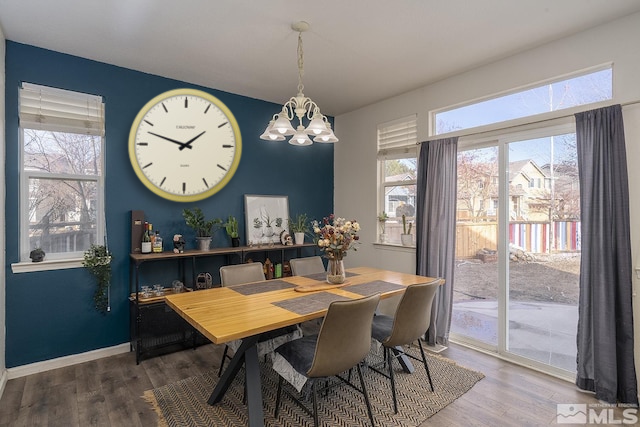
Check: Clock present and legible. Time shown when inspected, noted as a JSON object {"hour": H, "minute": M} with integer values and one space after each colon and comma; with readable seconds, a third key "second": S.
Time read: {"hour": 1, "minute": 48}
